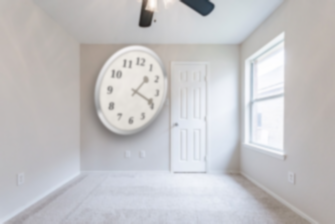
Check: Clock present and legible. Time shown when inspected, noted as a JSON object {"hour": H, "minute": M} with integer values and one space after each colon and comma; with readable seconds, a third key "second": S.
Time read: {"hour": 1, "minute": 19}
